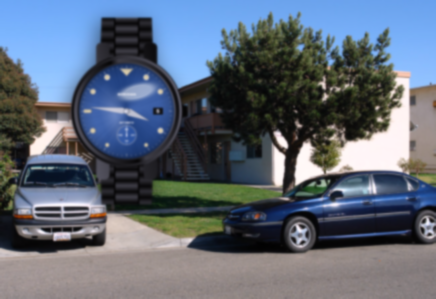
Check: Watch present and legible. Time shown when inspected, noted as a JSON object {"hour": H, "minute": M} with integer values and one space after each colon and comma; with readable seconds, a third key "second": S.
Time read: {"hour": 3, "minute": 46}
